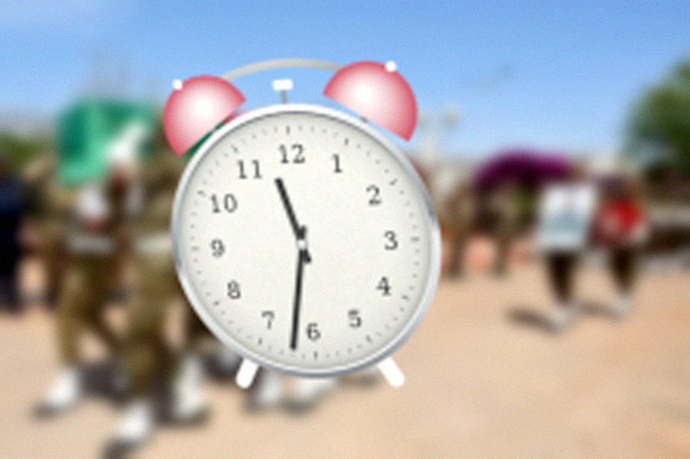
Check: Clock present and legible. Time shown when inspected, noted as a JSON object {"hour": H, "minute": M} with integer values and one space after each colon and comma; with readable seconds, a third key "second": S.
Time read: {"hour": 11, "minute": 32}
